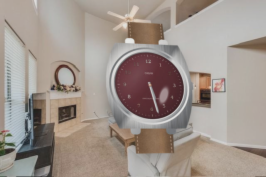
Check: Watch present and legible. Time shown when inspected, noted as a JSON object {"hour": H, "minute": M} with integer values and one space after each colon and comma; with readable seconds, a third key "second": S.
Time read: {"hour": 5, "minute": 28}
